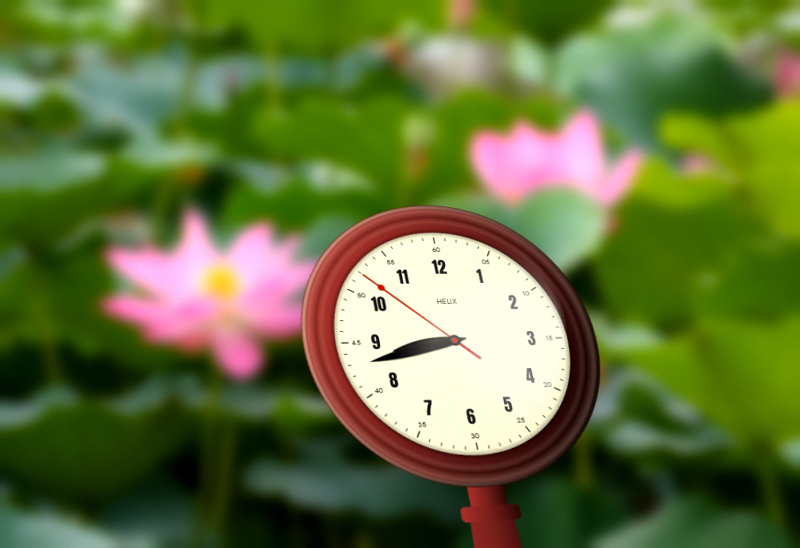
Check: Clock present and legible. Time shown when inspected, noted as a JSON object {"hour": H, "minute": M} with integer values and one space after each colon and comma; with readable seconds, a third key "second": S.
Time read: {"hour": 8, "minute": 42, "second": 52}
